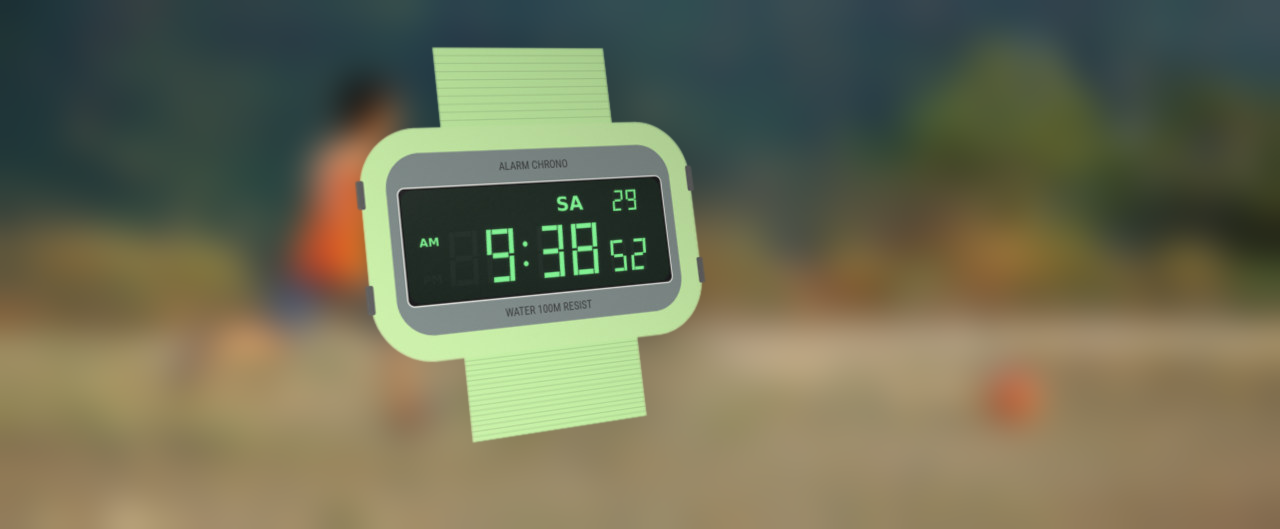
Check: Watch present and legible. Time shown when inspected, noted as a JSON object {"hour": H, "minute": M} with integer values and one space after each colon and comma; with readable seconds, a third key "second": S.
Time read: {"hour": 9, "minute": 38, "second": 52}
